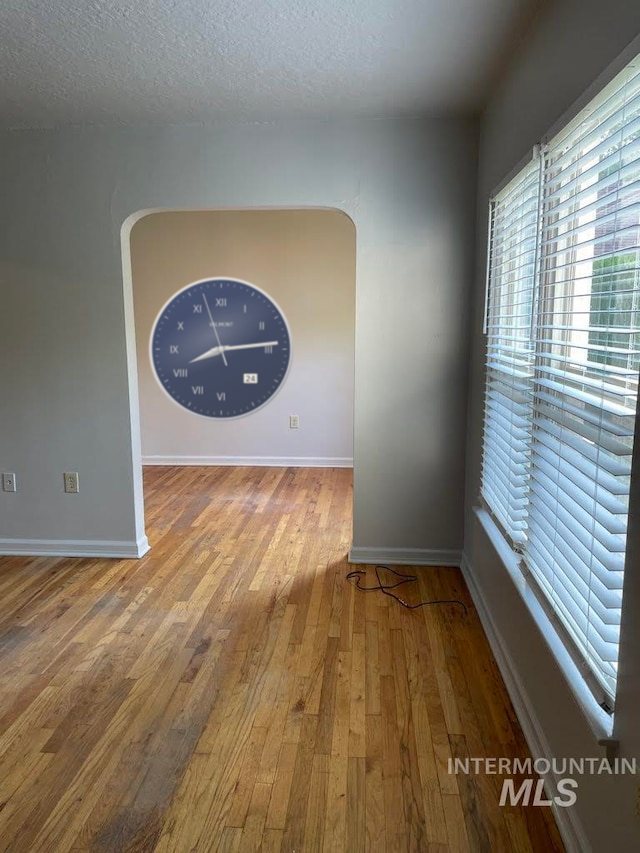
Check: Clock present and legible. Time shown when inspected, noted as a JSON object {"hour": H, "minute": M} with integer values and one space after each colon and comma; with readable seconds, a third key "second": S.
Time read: {"hour": 8, "minute": 13, "second": 57}
